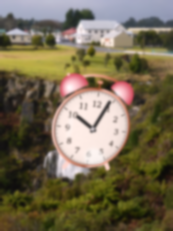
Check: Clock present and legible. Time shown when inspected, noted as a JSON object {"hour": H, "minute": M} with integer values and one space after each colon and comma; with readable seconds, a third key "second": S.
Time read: {"hour": 10, "minute": 4}
